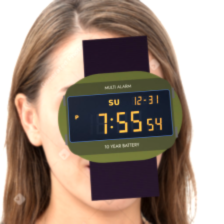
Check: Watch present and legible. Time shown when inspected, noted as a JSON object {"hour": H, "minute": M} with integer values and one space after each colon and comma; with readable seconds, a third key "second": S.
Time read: {"hour": 7, "minute": 55, "second": 54}
